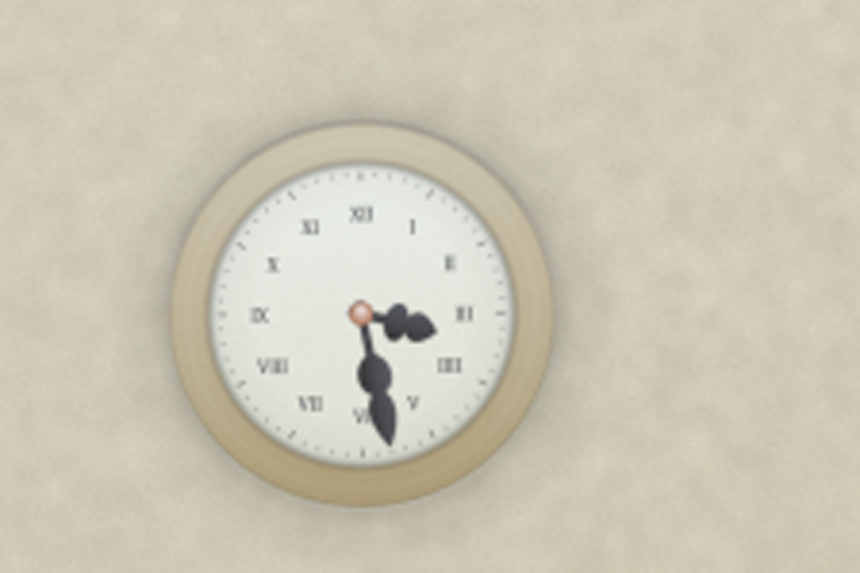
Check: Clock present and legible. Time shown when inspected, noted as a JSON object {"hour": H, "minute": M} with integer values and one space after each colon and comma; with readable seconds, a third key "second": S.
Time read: {"hour": 3, "minute": 28}
